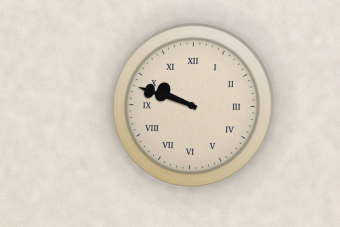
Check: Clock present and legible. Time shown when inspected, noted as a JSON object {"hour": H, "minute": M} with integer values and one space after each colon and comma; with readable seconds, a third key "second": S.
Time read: {"hour": 9, "minute": 48}
